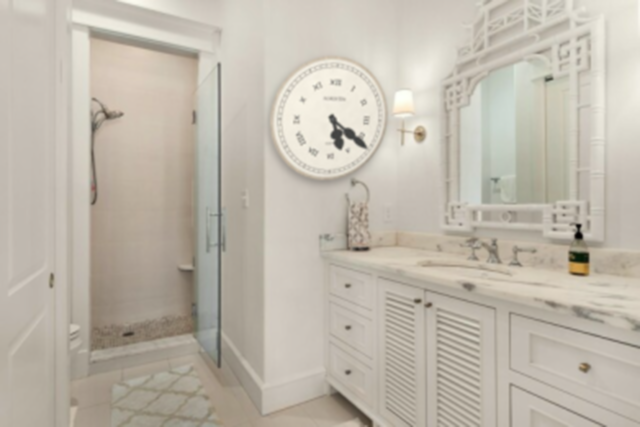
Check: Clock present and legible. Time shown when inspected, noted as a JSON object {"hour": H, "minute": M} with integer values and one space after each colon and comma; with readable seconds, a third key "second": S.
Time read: {"hour": 5, "minute": 21}
